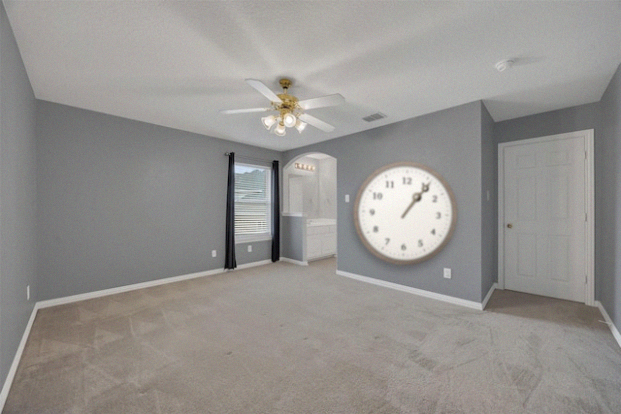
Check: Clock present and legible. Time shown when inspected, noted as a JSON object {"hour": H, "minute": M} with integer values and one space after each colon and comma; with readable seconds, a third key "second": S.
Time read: {"hour": 1, "minute": 6}
